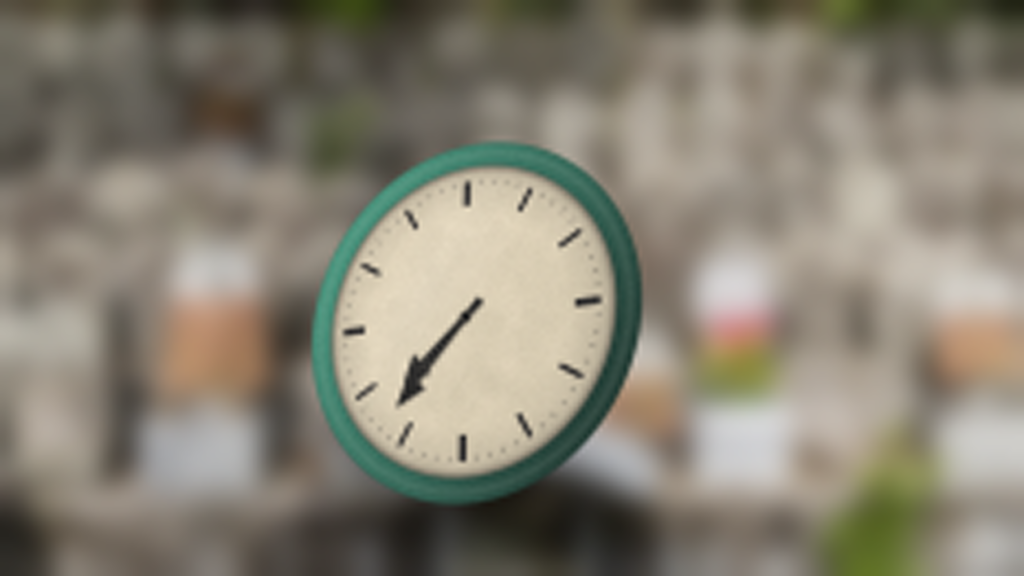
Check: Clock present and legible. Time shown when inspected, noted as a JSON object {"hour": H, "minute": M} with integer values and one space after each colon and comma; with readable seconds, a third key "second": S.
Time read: {"hour": 7, "minute": 37}
